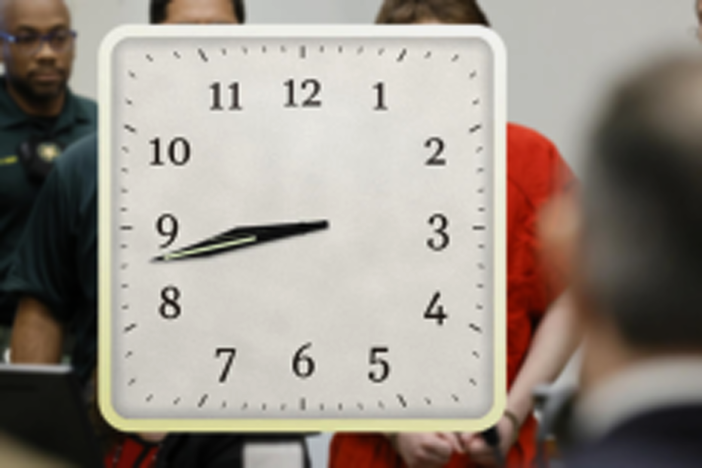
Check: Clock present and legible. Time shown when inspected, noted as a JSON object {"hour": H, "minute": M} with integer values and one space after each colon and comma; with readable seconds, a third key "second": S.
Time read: {"hour": 8, "minute": 43}
